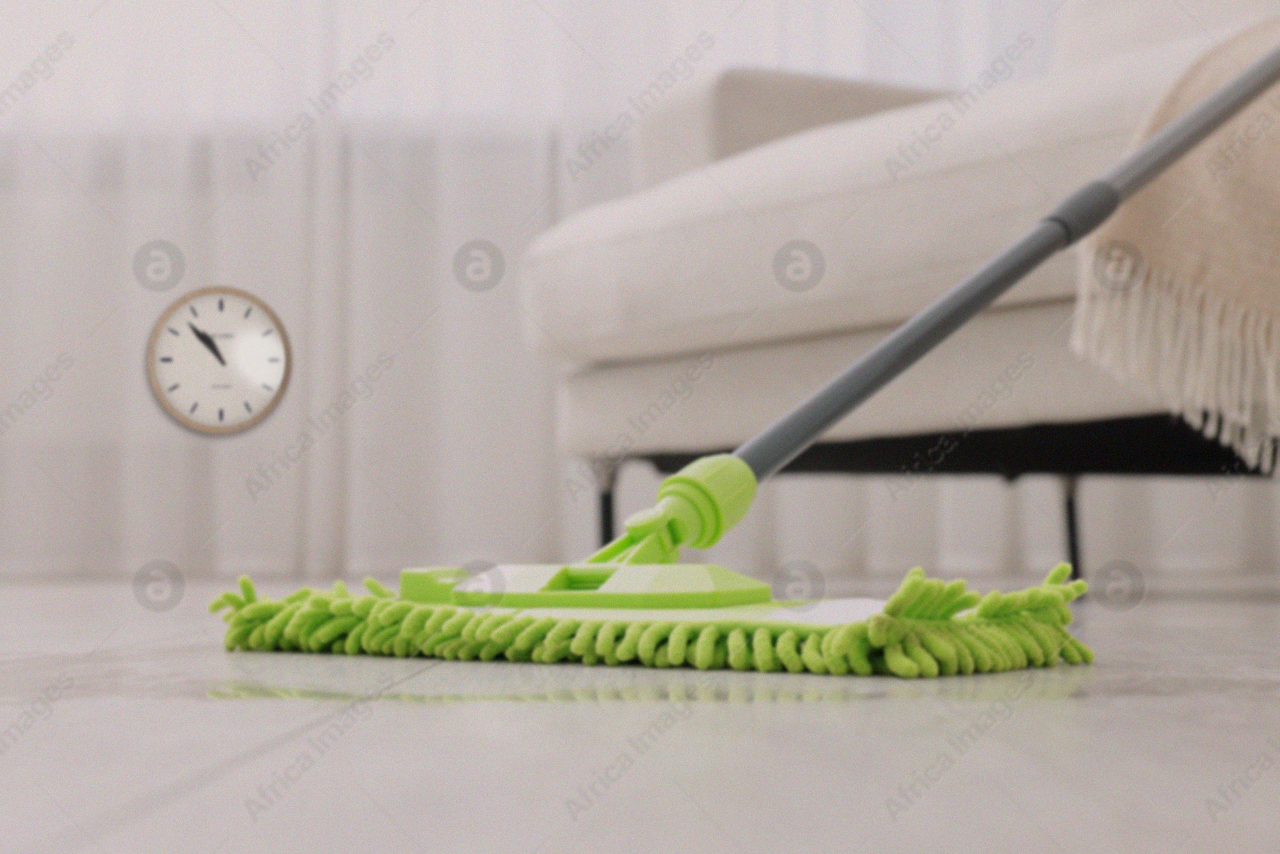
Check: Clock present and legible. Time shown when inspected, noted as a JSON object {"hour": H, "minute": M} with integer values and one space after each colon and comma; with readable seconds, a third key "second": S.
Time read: {"hour": 10, "minute": 53}
